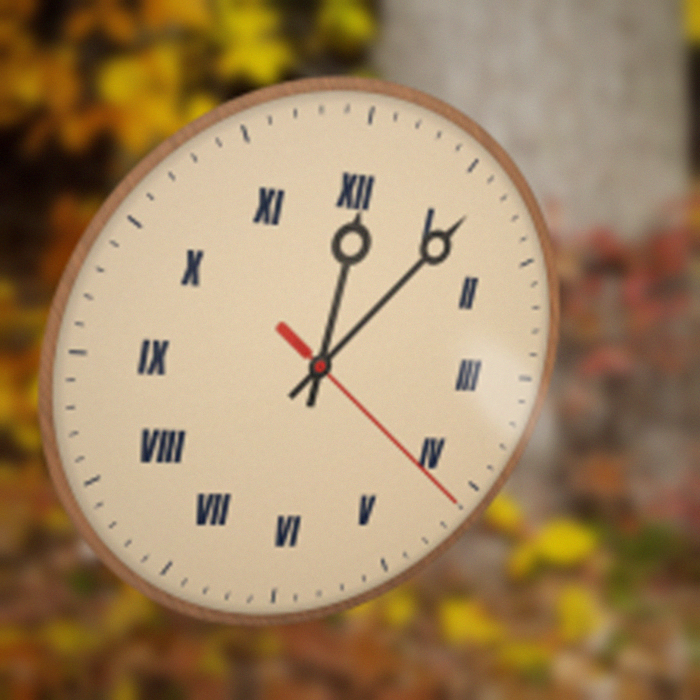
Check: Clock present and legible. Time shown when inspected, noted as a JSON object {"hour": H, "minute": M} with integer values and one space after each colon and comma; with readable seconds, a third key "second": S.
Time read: {"hour": 12, "minute": 6, "second": 21}
